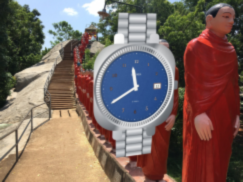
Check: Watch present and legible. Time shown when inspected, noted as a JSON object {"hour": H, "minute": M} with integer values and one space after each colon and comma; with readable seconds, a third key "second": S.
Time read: {"hour": 11, "minute": 40}
